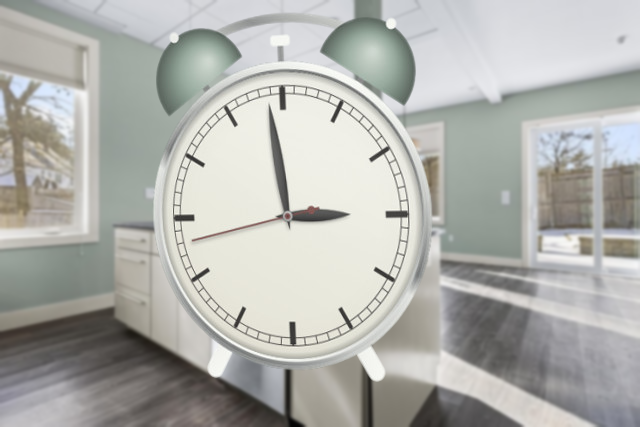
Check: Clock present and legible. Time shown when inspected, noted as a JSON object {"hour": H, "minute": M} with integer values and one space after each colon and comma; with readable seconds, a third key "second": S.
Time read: {"hour": 2, "minute": 58, "second": 43}
